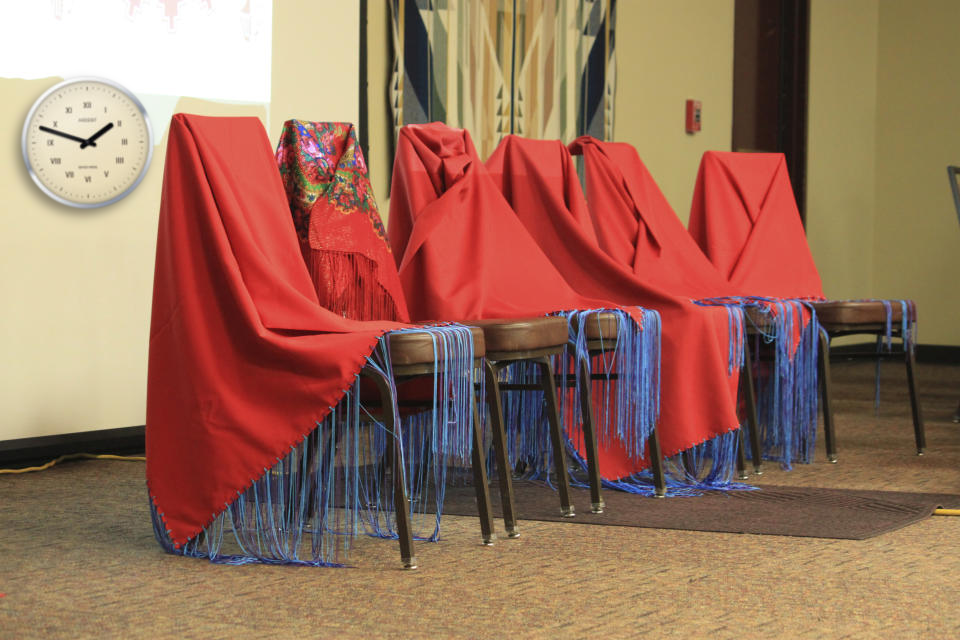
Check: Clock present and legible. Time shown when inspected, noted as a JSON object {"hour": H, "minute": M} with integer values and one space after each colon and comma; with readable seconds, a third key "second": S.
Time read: {"hour": 1, "minute": 48}
